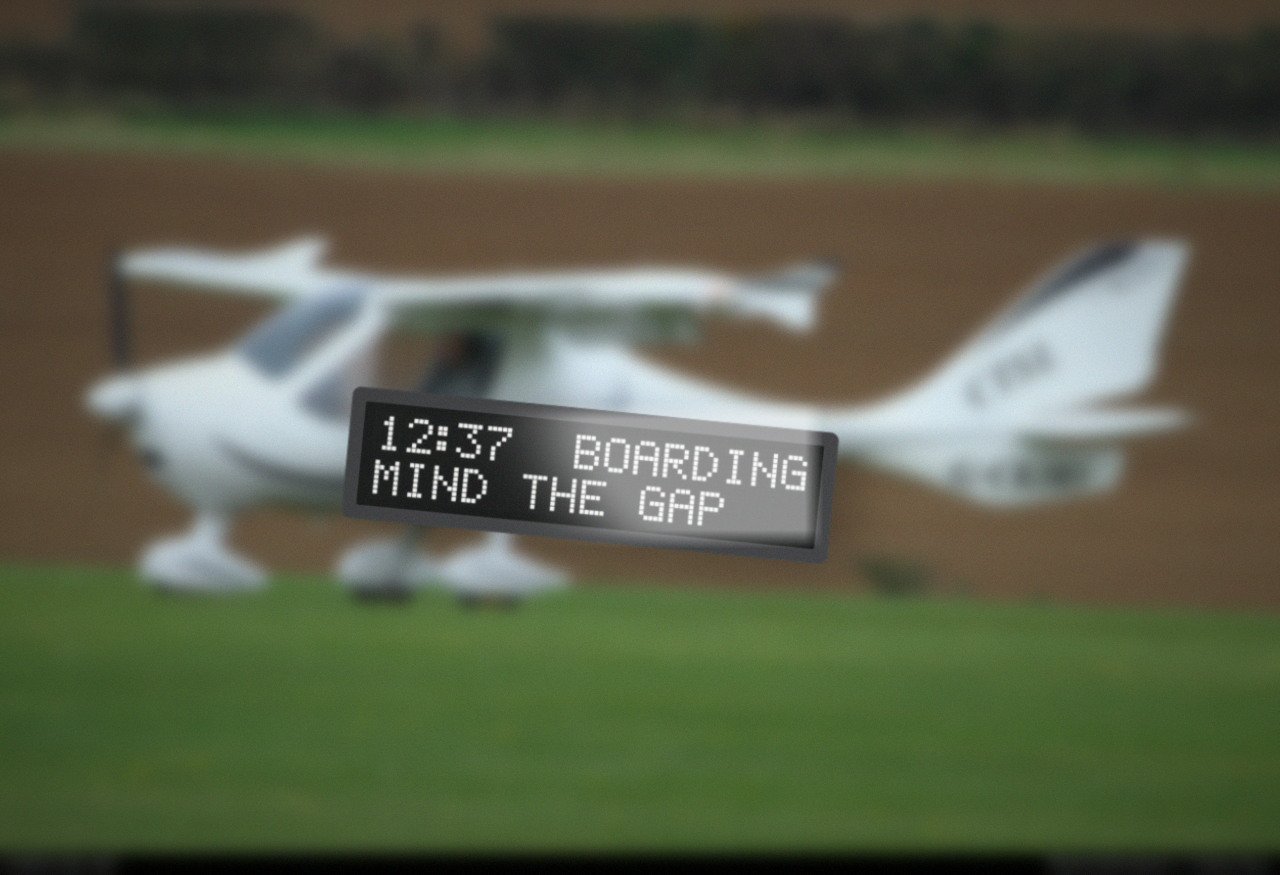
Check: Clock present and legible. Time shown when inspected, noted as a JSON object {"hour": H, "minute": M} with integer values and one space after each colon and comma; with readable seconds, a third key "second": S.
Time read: {"hour": 12, "minute": 37}
